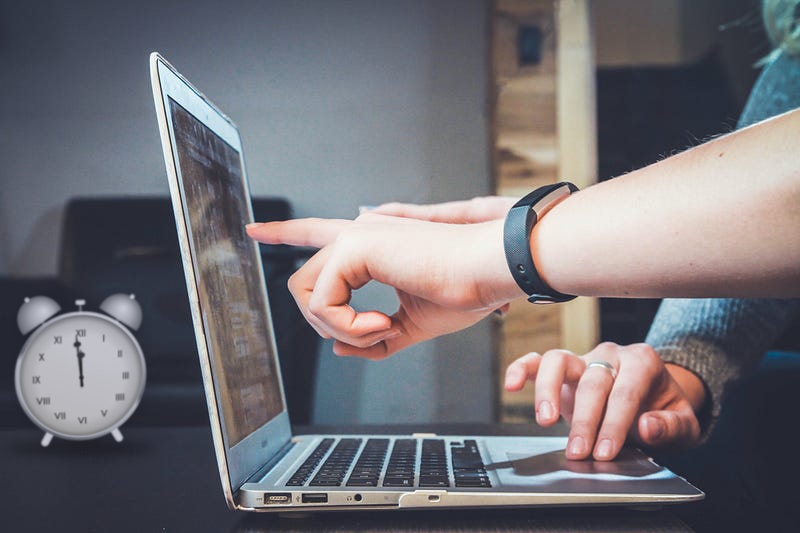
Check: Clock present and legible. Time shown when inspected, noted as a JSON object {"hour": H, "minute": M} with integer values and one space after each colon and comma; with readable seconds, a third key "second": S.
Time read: {"hour": 11, "minute": 59}
